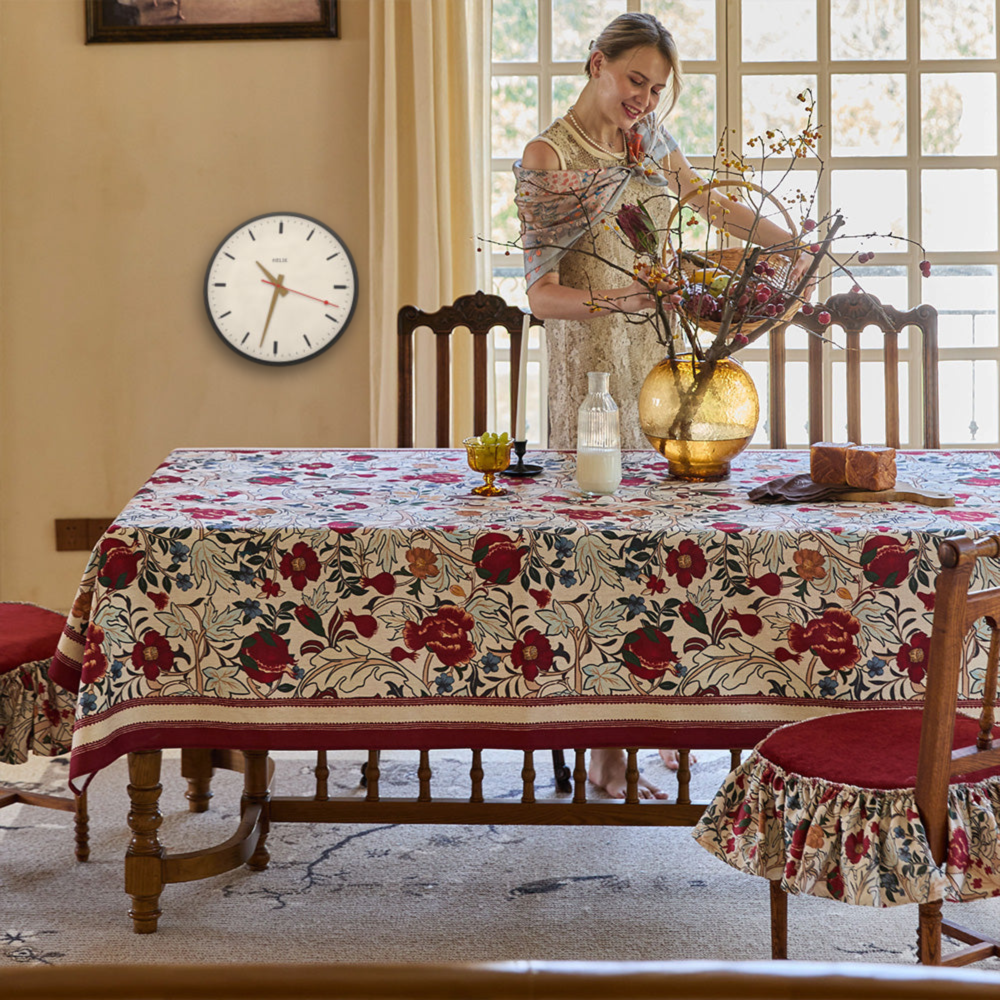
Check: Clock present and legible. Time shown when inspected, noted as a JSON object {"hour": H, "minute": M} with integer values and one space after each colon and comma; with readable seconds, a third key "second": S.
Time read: {"hour": 10, "minute": 32, "second": 18}
